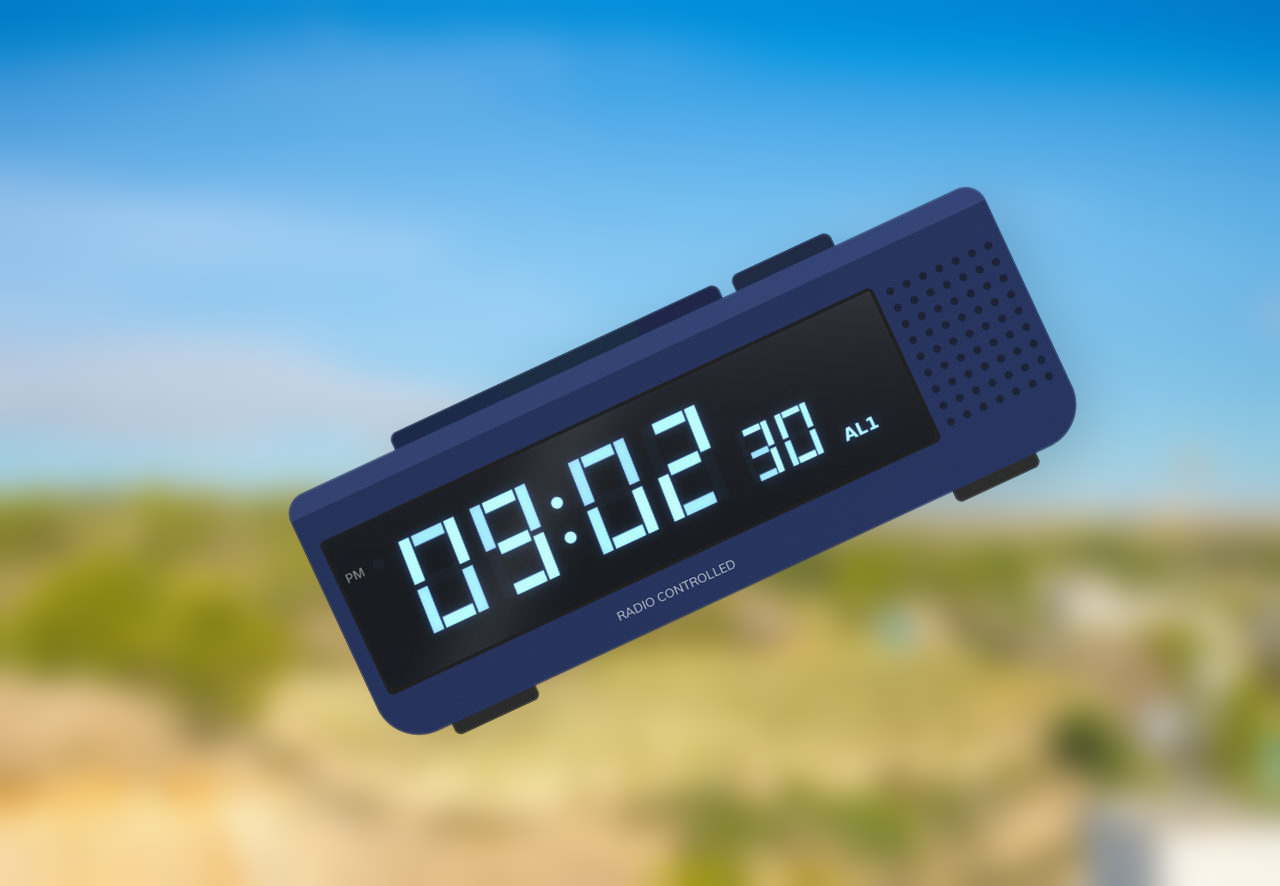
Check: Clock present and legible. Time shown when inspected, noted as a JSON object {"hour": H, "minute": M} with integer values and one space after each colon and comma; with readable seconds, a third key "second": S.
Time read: {"hour": 9, "minute": 2, "second": 30}
